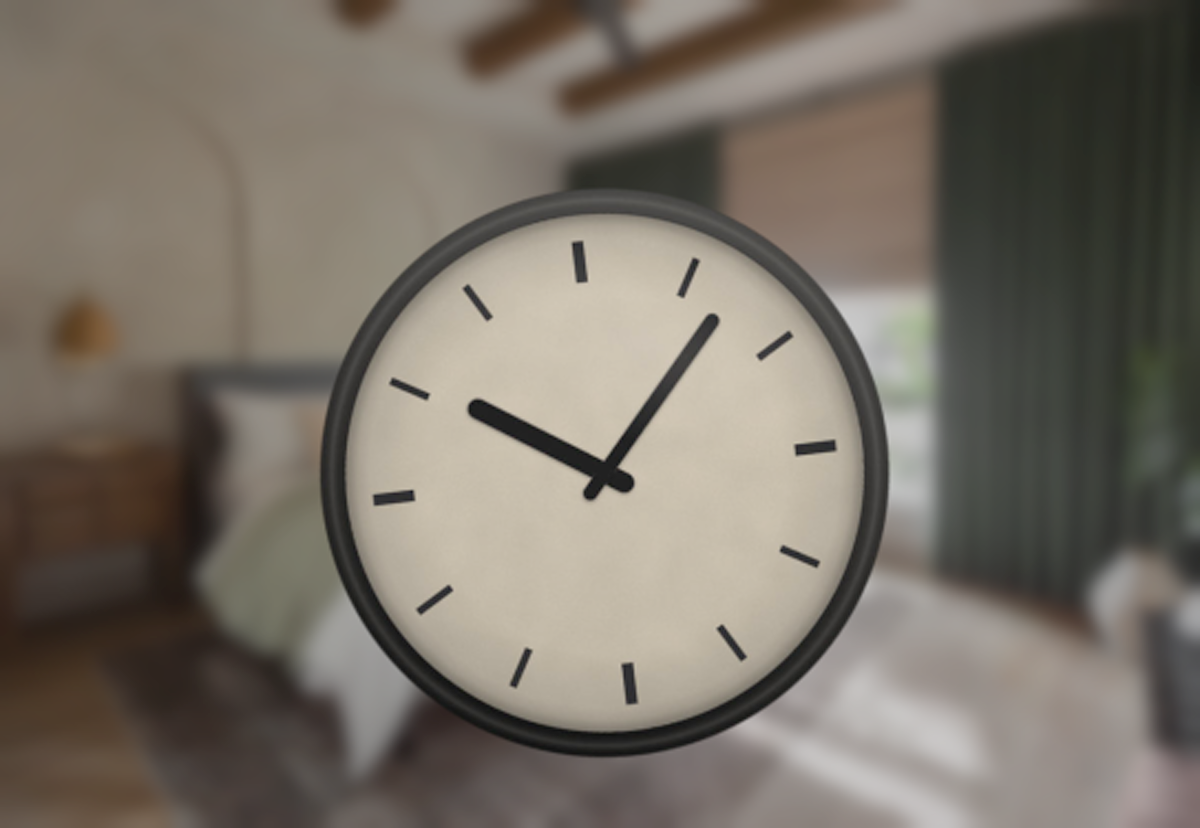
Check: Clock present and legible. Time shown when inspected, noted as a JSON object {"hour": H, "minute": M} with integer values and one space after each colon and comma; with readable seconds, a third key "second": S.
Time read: {"hour": 10, "minute": 7}
